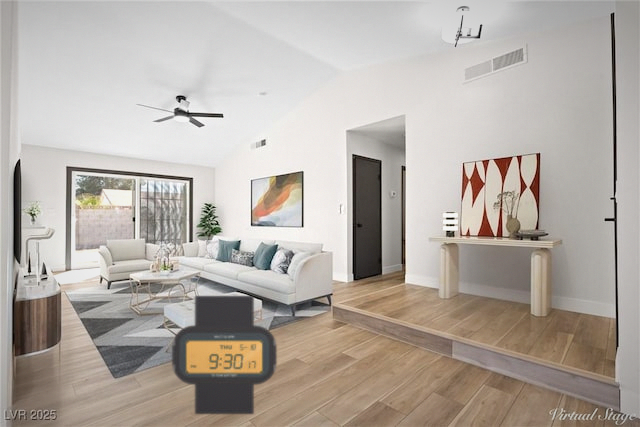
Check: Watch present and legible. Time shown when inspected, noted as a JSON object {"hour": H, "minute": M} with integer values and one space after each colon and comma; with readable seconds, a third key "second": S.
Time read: {"hour": 9, "minute": 30}
